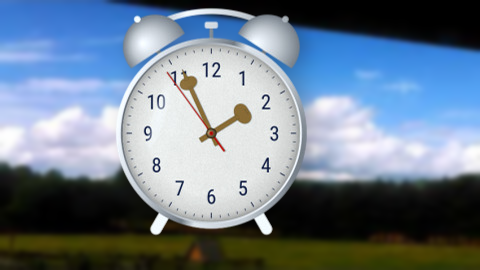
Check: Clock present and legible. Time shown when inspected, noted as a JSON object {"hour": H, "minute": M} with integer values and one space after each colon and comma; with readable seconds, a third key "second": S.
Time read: {"hour": 1, "minute": 55, "second": 54}
